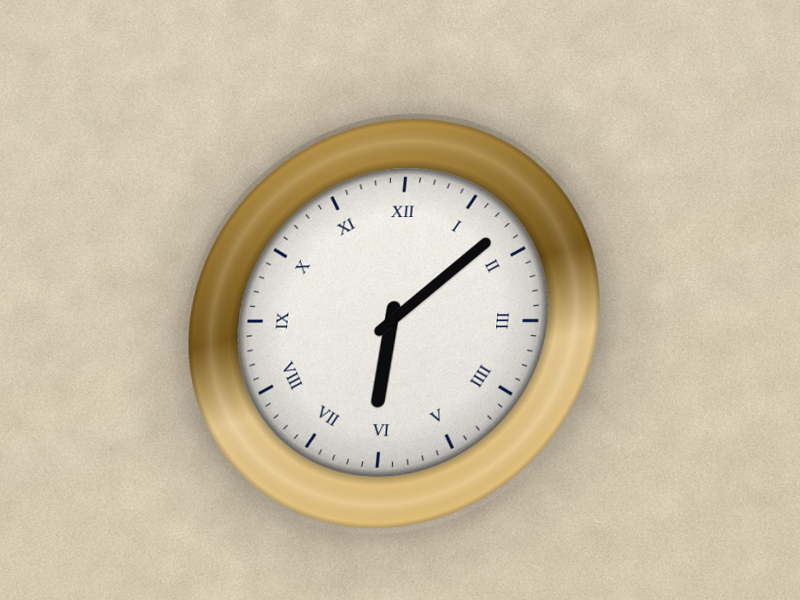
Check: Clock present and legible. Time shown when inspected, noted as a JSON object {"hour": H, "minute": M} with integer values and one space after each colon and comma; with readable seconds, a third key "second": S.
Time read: {"hour": 6, "minute": 8}
